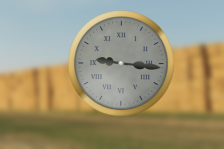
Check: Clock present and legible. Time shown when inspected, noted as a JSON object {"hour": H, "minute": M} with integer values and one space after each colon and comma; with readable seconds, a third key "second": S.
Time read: {"hour": 9, "minute": 16}
